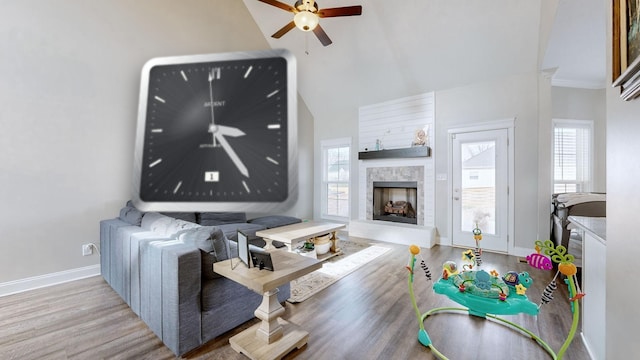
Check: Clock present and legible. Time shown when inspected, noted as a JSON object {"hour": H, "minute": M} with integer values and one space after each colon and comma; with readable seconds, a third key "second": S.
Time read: {"hour": 3, "minute": 23, "second": 59}
